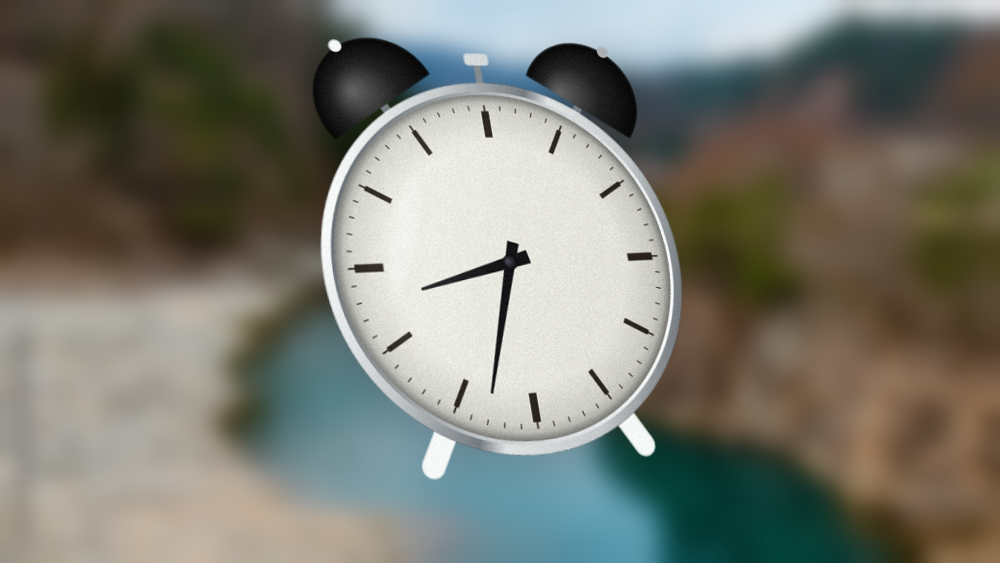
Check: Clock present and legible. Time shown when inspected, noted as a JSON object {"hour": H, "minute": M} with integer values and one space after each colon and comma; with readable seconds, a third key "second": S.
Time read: {"hour": 8, "minute": 33}
